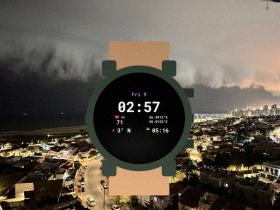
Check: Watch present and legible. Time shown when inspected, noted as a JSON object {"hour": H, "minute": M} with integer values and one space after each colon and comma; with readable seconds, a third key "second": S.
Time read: {"hour": 2, "minute": 57}
